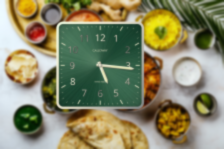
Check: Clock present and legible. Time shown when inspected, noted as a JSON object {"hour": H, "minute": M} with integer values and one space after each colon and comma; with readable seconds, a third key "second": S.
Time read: {"hour": 5, "minute": 16}
